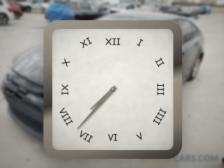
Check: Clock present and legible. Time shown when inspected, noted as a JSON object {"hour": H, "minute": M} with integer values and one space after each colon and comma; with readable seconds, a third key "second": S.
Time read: {"hour": 7, "minute": 37}
